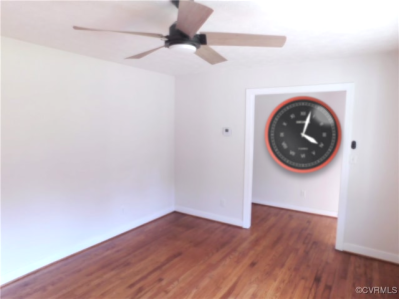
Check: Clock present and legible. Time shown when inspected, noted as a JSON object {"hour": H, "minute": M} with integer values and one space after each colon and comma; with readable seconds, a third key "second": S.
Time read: {"hour": 4, "minute": 3}
